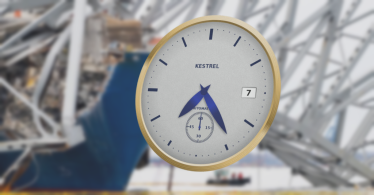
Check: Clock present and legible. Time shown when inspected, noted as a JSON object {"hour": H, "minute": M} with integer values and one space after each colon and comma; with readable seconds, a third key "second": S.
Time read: {"hour": 7, "minute": 24}
